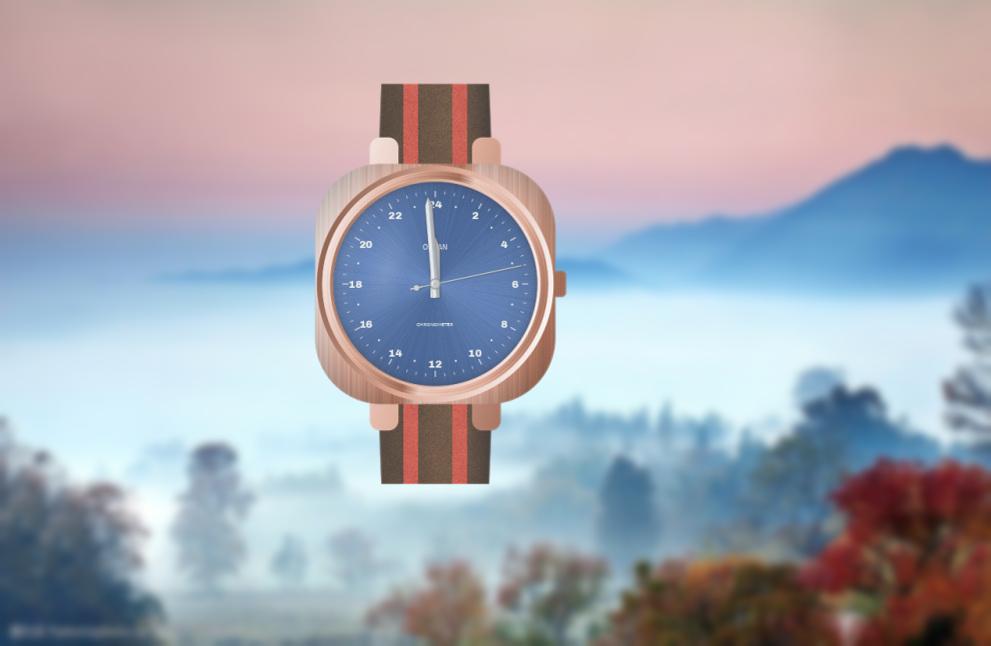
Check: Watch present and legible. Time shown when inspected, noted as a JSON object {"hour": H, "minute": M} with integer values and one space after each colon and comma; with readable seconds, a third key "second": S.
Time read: {"hour": 23, "minute": 59, "second": 13}
